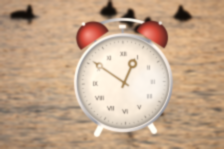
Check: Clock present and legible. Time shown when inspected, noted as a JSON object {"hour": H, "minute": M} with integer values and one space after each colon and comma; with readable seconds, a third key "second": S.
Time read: {"hour": 12, "minute": 51}
